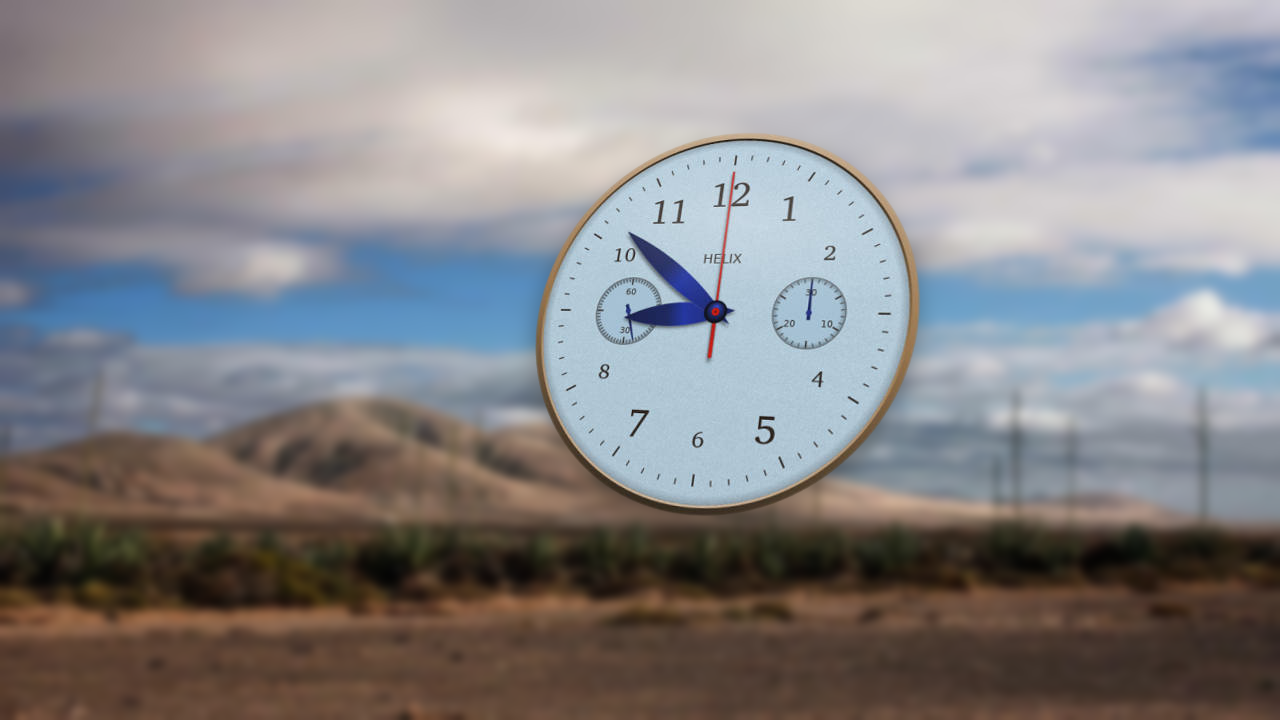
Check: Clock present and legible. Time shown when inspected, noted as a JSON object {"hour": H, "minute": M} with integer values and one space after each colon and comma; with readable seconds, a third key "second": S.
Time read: {"hour": 8, "minute": 51, "second": 27}
